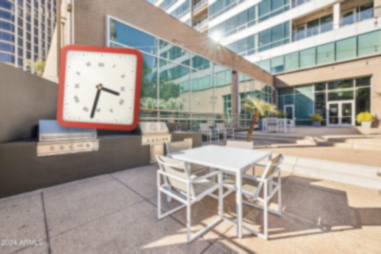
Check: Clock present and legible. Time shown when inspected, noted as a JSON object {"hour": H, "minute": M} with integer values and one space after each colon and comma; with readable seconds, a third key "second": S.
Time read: {"hour": 3, "minute": 32}
